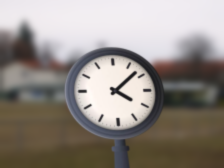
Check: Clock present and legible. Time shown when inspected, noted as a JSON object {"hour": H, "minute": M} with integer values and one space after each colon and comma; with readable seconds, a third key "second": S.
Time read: {"hour": 4, "minute": 8}
